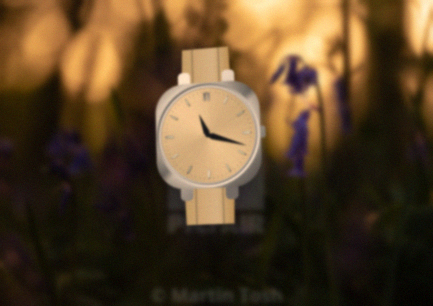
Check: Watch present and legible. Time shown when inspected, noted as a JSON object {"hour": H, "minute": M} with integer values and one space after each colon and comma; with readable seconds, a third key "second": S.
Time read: {"hour": 11, "minute": 18}
